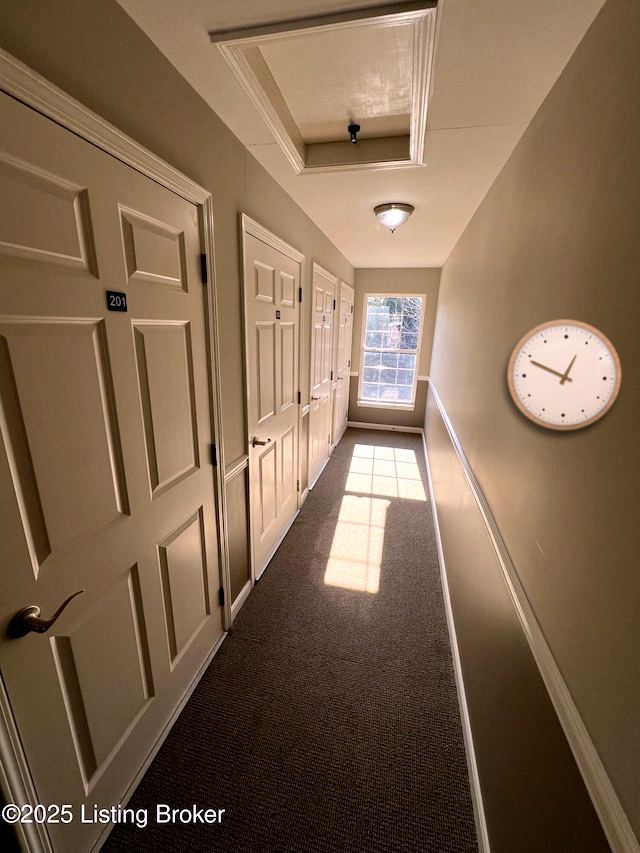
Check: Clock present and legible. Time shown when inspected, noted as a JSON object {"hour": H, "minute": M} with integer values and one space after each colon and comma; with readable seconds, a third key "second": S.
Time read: {"hour": 12, "minute": 49}
